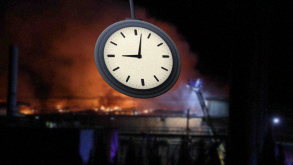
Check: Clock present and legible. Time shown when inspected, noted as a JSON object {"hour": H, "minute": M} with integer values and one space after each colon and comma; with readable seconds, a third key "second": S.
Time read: {"hour": 9, "minute": 2}
